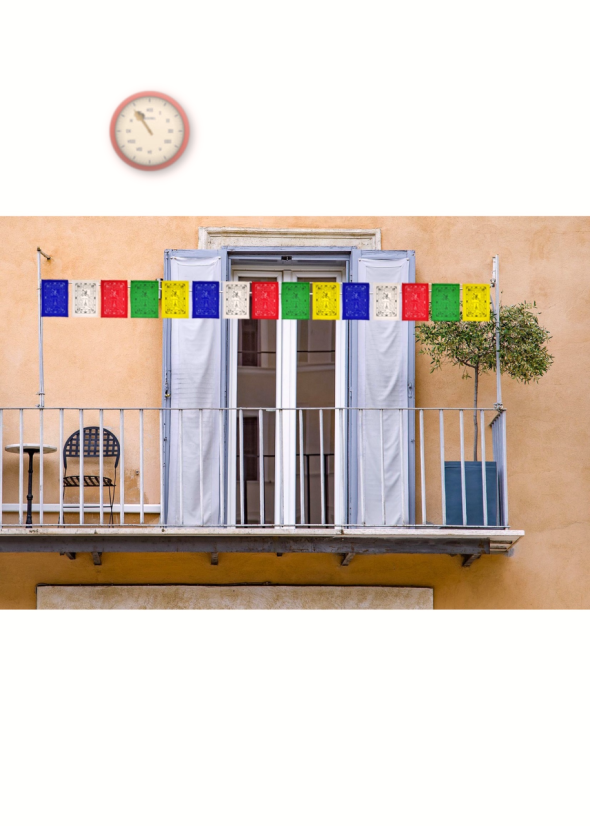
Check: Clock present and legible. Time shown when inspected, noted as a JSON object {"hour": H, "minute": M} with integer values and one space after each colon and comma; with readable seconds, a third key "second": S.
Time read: {"hour": 10, "minute": 54}
